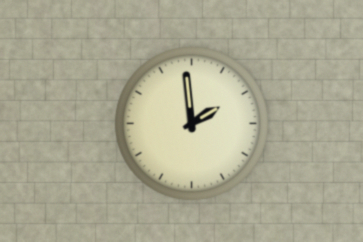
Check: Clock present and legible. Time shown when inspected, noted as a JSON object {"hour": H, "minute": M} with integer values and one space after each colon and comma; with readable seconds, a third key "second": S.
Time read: {"hour": 1, "minute": 59}
